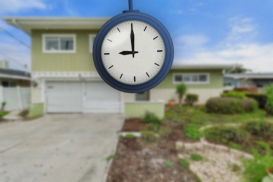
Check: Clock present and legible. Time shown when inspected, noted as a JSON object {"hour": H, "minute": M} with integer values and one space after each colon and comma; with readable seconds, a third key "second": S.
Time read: {"hour": 9, "minute": 0}
